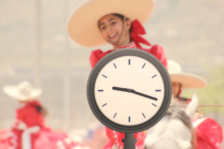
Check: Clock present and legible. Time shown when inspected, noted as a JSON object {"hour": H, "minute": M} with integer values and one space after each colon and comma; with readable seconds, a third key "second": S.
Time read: {"hour": 9, "minute": 18}
